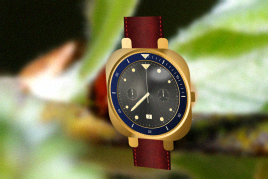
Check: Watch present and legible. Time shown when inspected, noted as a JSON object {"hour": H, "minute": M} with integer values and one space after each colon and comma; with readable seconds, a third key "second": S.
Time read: {"hour": 7, "minute": 38}
